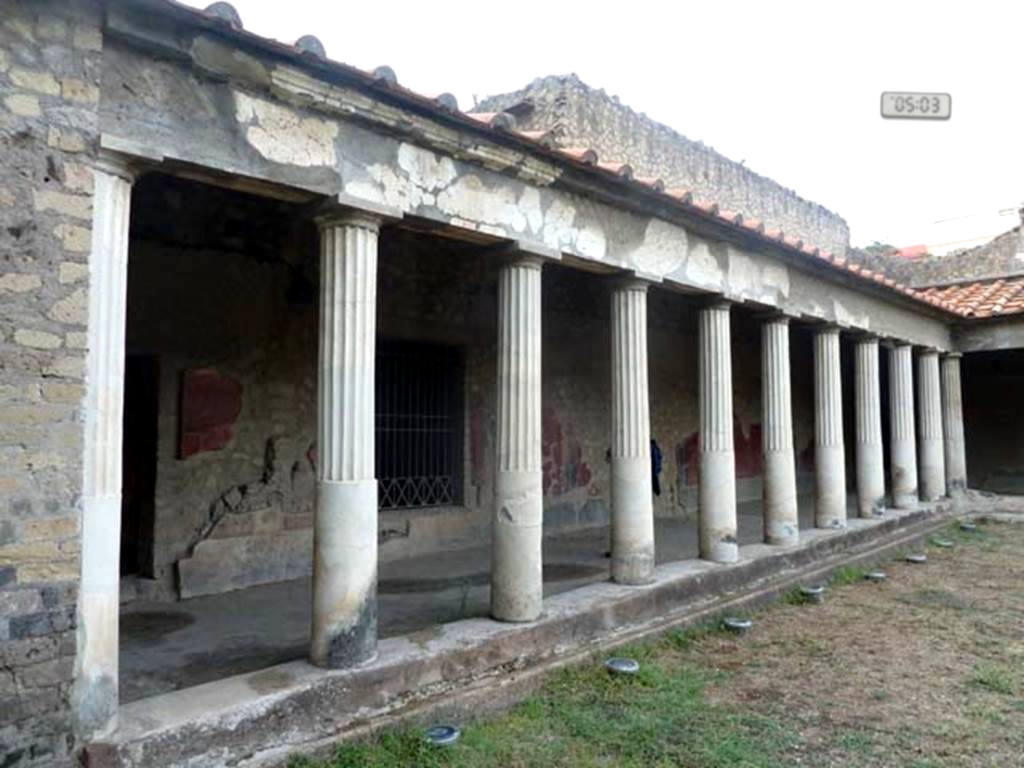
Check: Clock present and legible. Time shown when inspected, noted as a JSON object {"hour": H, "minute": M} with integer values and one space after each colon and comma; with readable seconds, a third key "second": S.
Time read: {"hour": 5, "minute": 3}
